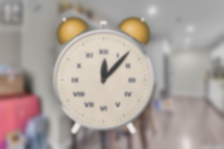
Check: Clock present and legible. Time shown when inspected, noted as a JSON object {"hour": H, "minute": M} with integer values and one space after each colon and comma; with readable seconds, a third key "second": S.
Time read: {"hour": 12, "minute": 7}
